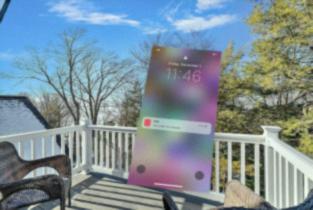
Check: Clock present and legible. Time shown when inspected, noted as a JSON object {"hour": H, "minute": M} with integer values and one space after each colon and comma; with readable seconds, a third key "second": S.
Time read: {"hour": 11, "minute": 46}
